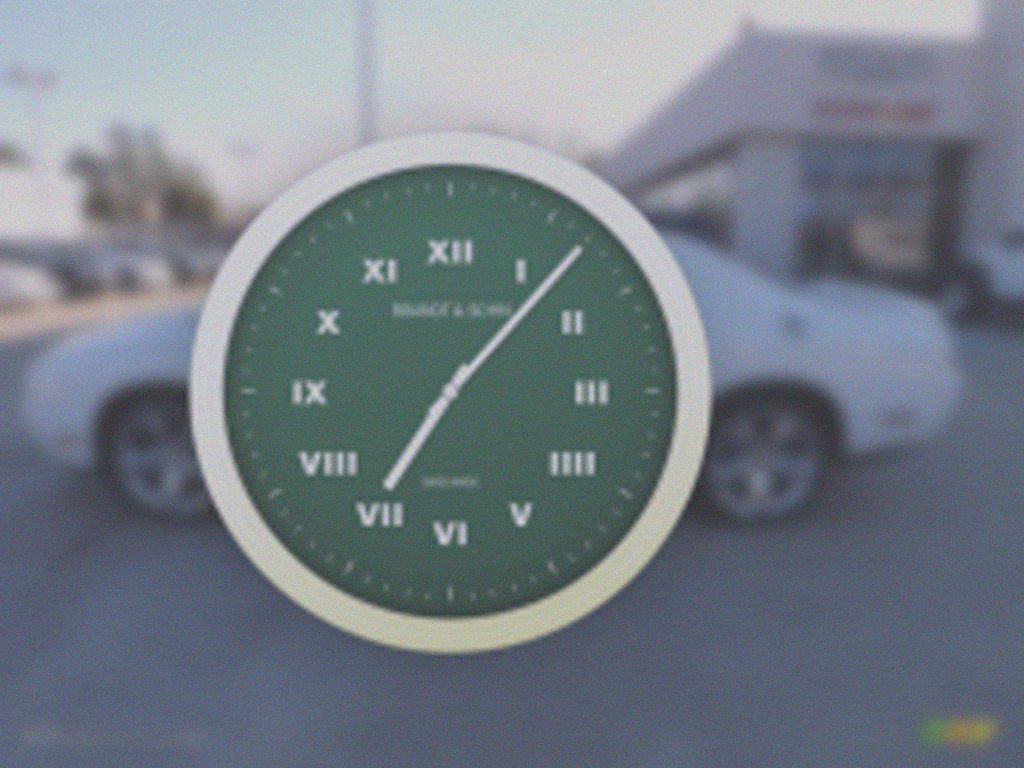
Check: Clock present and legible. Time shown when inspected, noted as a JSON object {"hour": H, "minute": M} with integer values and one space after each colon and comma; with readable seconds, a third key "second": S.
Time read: {"hour": 7, "minute": 7}
